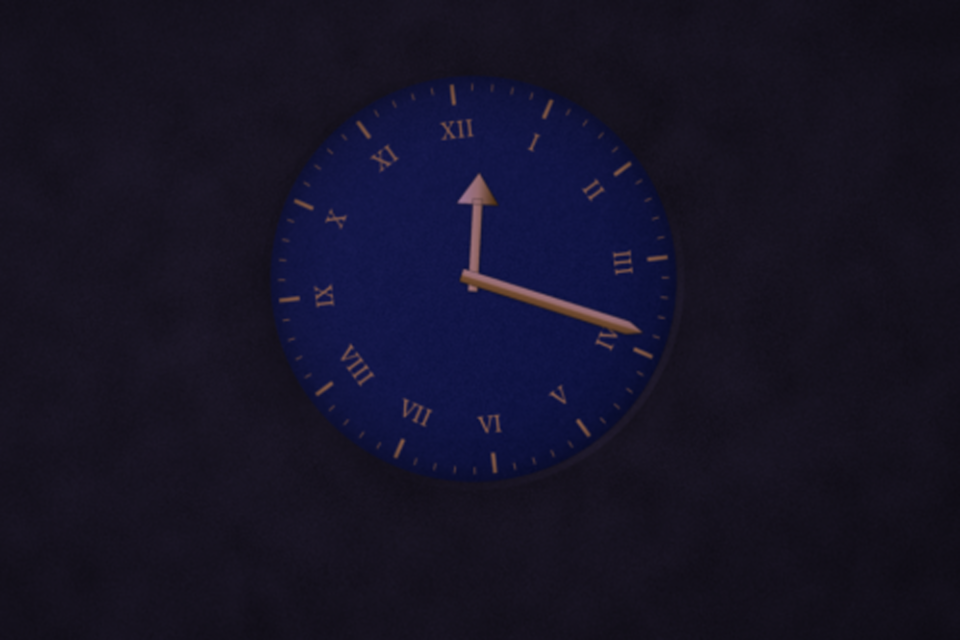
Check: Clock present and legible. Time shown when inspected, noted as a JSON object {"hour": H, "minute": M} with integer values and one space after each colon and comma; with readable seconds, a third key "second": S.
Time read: {"hour": 12, "minute": 19}
